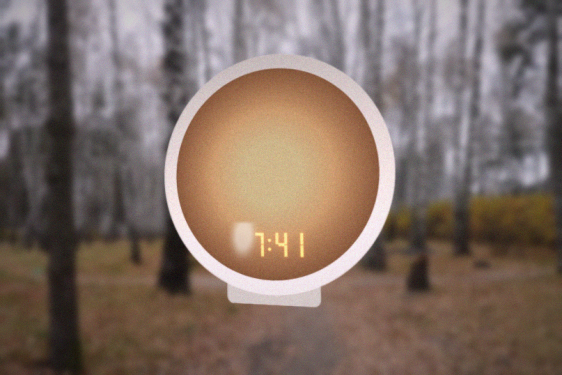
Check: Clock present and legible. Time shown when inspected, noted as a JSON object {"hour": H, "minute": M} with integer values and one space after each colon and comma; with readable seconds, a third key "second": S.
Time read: {"hour": 7, "minute": 41}
